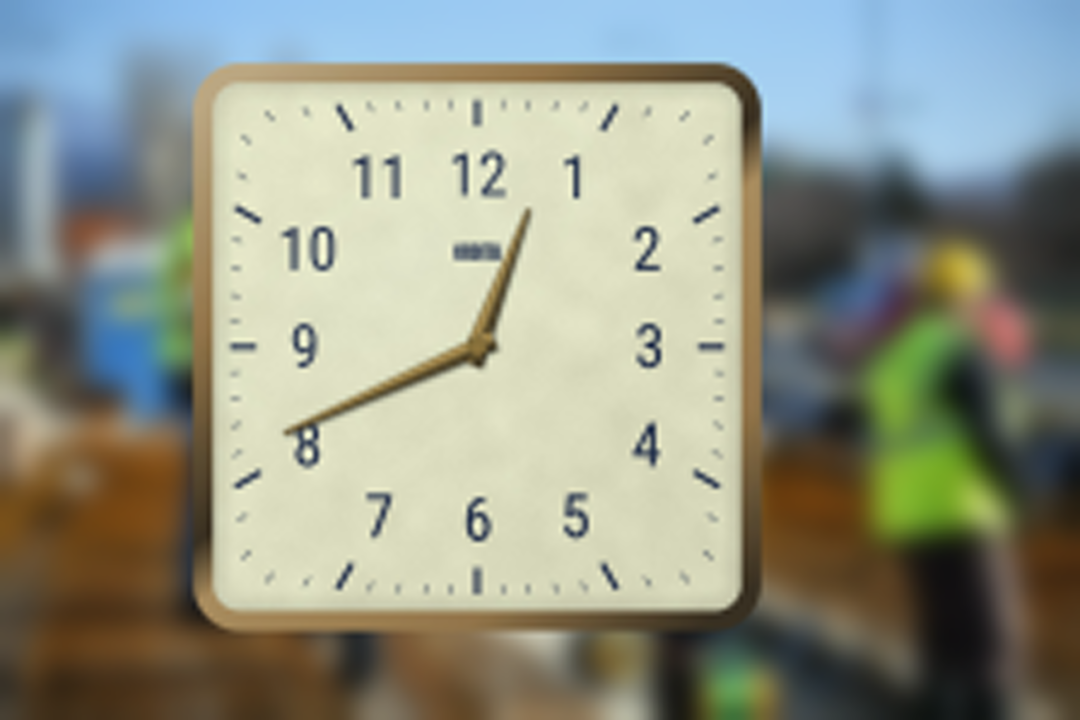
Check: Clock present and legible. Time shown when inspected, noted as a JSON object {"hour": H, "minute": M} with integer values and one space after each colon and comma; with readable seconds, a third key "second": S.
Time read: {"hour": 12, "minute": 41}
